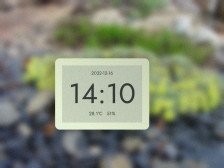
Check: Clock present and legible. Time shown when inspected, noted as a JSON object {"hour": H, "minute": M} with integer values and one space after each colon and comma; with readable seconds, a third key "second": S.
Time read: {"hour": 14, "minute": 10}
